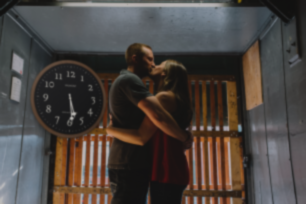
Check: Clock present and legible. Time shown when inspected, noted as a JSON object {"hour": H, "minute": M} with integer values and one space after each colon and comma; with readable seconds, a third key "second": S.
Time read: {"hour": 5, "minute": 29}
